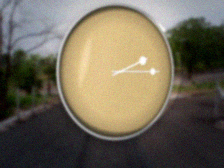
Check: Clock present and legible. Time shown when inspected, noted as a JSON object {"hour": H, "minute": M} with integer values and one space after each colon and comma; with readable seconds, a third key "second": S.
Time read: {"hour": 2, "minute": 15}
